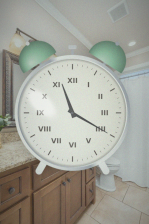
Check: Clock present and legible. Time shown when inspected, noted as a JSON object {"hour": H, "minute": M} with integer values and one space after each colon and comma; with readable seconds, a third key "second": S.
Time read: {"hour": 11, "minute": 20}
